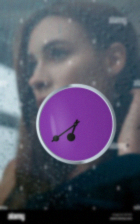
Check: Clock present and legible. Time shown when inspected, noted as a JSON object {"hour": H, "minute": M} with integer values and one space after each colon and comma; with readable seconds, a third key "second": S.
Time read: {"hour": 6, "minute": 39}
